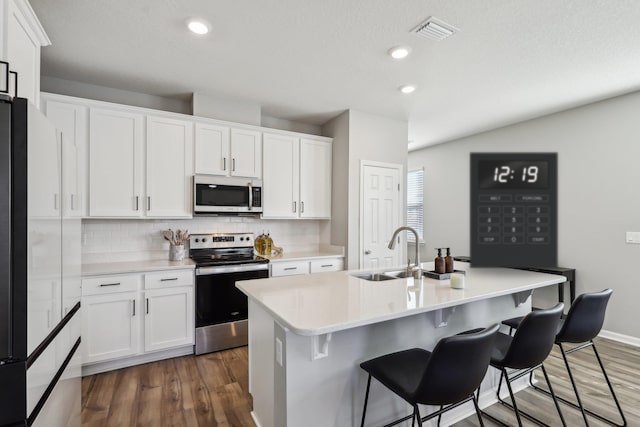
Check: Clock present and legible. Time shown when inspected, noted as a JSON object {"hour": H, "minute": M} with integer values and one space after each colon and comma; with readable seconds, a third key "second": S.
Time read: {"hour": 12, "minute": 19}
